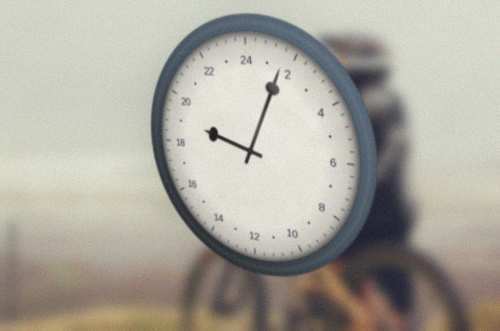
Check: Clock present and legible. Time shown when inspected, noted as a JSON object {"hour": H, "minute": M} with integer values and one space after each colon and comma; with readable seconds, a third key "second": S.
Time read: {"hour": 19, "minute": 4}
